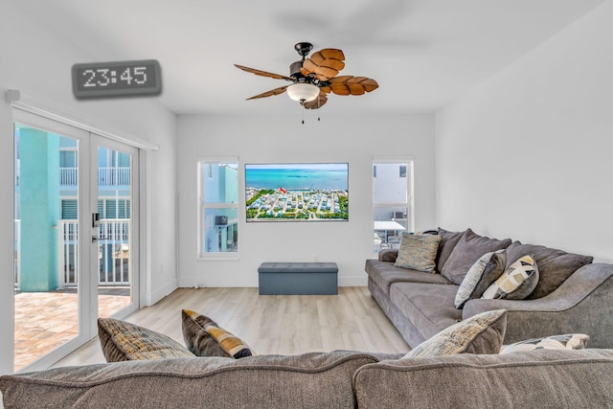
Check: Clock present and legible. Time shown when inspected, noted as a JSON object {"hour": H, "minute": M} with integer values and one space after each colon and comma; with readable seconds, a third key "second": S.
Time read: {"hour": 23, "minute": 45}
